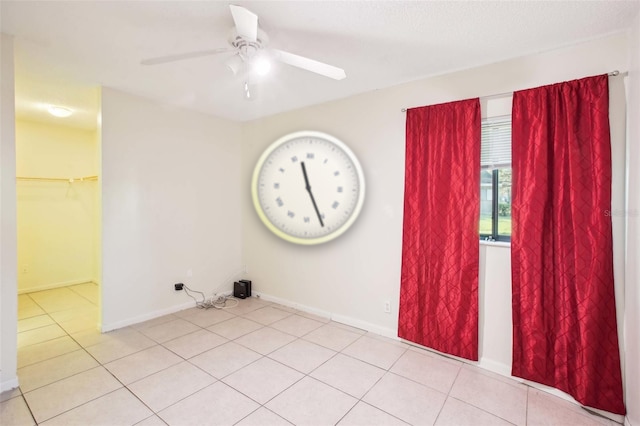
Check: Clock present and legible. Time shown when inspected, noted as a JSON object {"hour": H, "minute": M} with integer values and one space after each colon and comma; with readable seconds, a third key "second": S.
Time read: {"hour": 11, "minute": 26}
